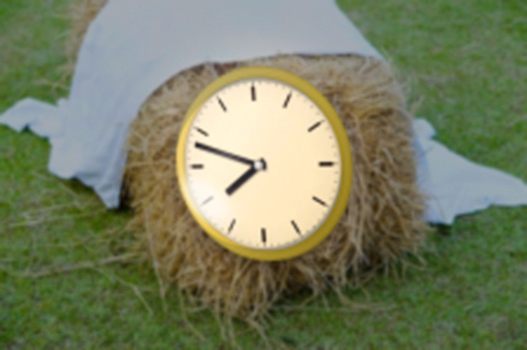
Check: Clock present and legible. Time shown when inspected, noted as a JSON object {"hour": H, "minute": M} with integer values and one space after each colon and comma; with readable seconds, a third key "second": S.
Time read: {"hour": 7, "minute": 48}
